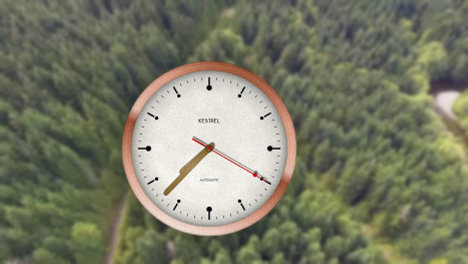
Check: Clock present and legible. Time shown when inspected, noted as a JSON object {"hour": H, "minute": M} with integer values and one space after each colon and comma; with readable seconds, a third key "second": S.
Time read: {"hour": 7, "minute": 37, "second": 20}
